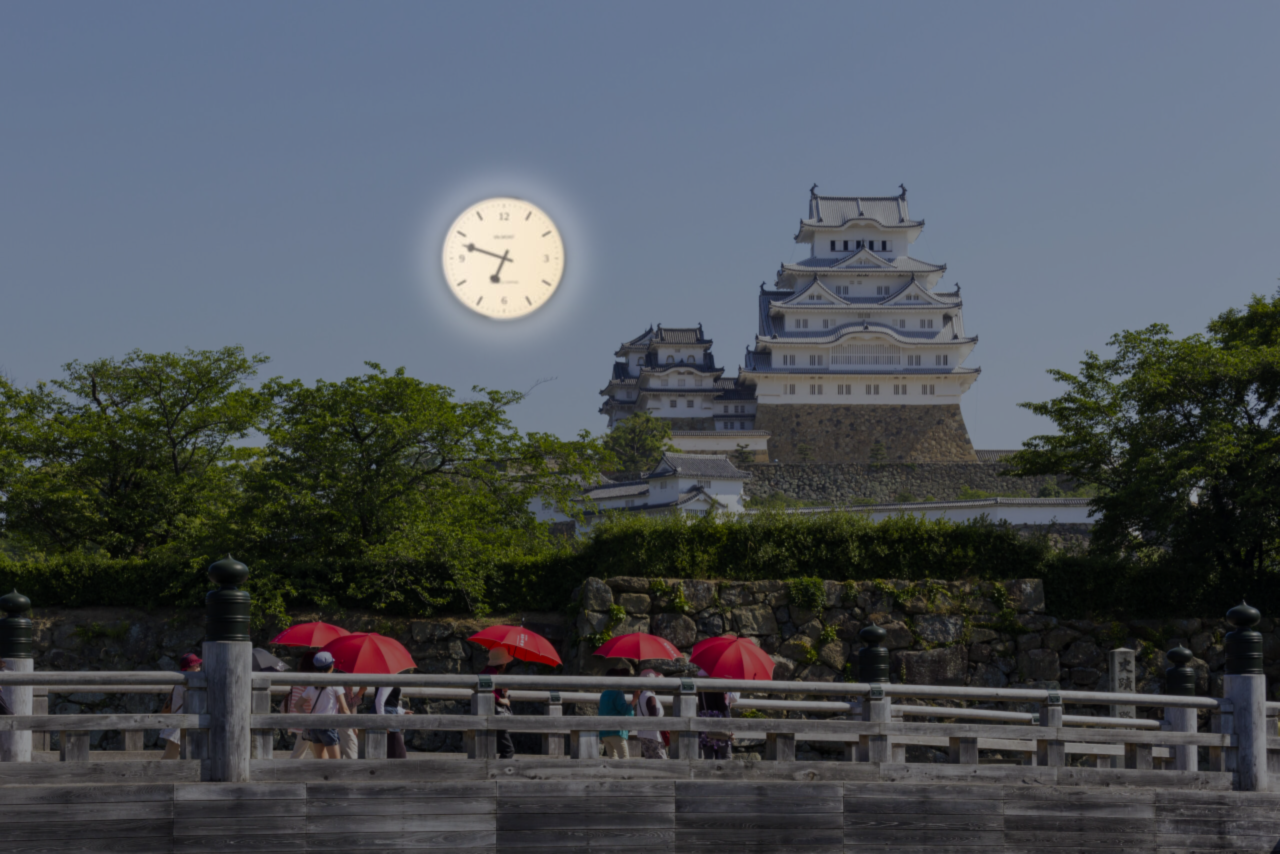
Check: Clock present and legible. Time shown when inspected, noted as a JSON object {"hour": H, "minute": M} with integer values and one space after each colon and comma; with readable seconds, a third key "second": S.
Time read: {"hour": 6, "minute": 48}
